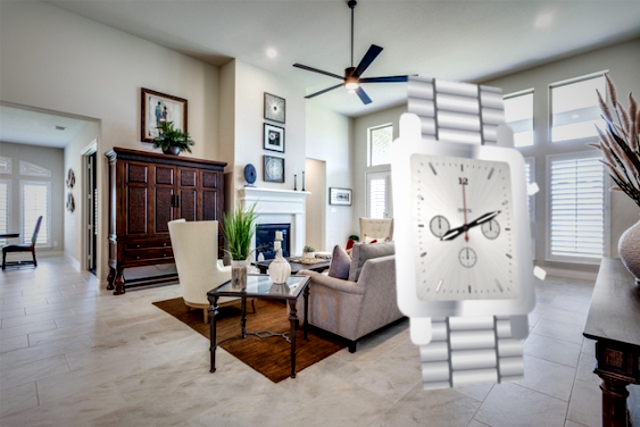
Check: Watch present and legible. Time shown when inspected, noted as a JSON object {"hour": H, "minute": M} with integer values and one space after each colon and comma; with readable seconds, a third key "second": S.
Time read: {"hour": 8, "minute": 11}
